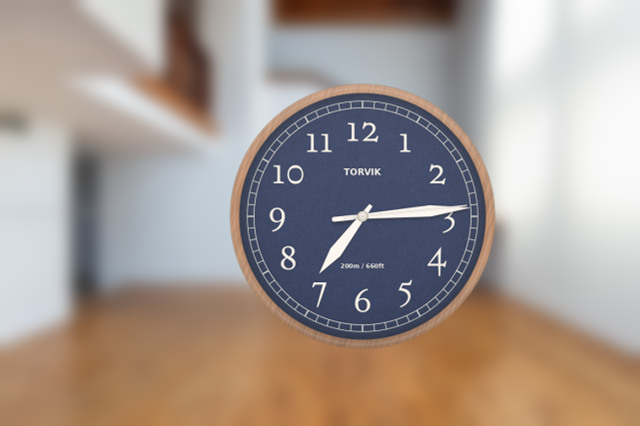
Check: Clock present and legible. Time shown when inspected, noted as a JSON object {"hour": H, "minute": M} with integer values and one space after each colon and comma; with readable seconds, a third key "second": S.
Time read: {"hour": 7, "minute": 14, "second": 14}
